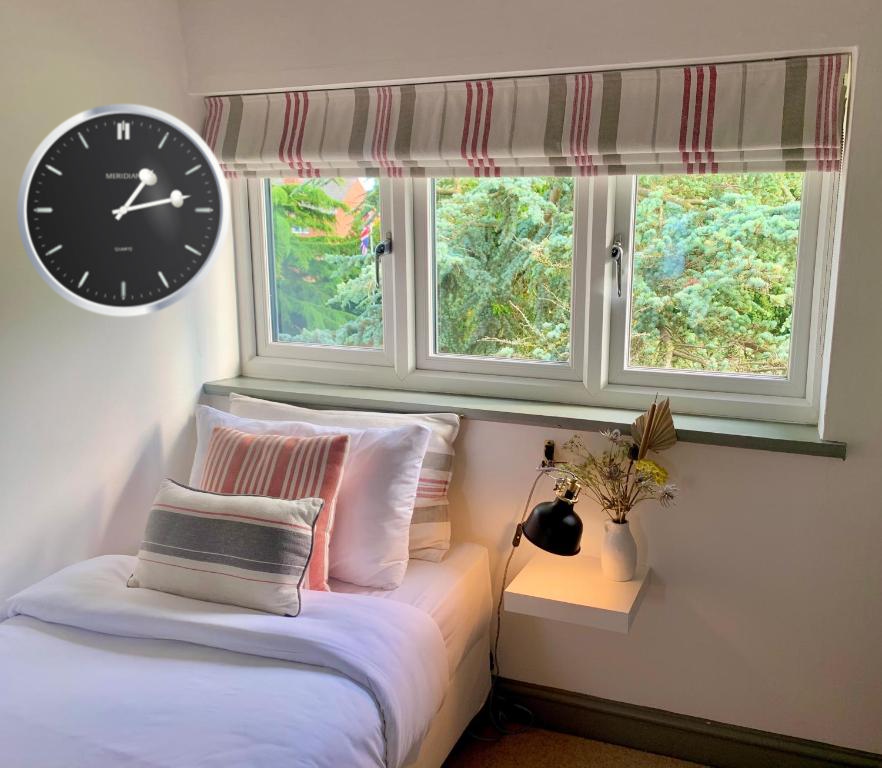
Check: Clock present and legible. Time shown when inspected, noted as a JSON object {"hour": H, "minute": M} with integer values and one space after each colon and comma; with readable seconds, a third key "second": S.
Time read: {"hour": 1, "minute": 13}
